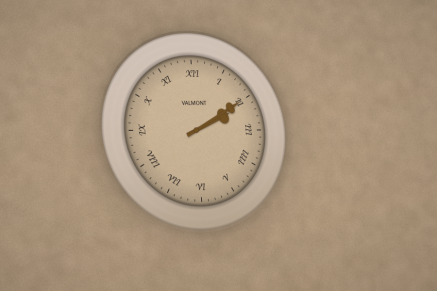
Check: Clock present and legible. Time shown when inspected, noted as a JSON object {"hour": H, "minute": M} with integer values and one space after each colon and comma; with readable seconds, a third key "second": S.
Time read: {"hour": 2, "minute": 10}
